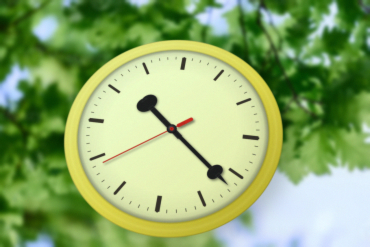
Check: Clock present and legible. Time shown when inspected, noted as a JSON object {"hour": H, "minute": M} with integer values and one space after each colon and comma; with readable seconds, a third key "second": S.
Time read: {"hour": 10, "minute": 21, "second": 39}
